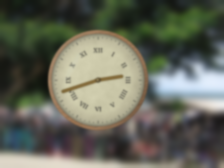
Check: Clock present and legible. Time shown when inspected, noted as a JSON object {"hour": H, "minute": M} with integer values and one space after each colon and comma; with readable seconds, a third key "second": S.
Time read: {"hour": 2, "minute": 42}
